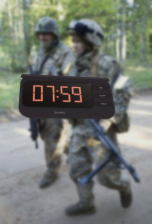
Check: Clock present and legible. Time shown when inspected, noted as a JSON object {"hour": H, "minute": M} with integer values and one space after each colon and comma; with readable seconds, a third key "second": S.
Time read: {"hour": 7, "minute": 59}
